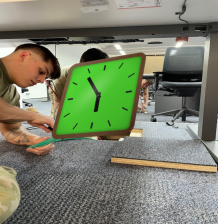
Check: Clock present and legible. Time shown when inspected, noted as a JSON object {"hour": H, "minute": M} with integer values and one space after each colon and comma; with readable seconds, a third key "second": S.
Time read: {"hour": 5, "minute": 54}
